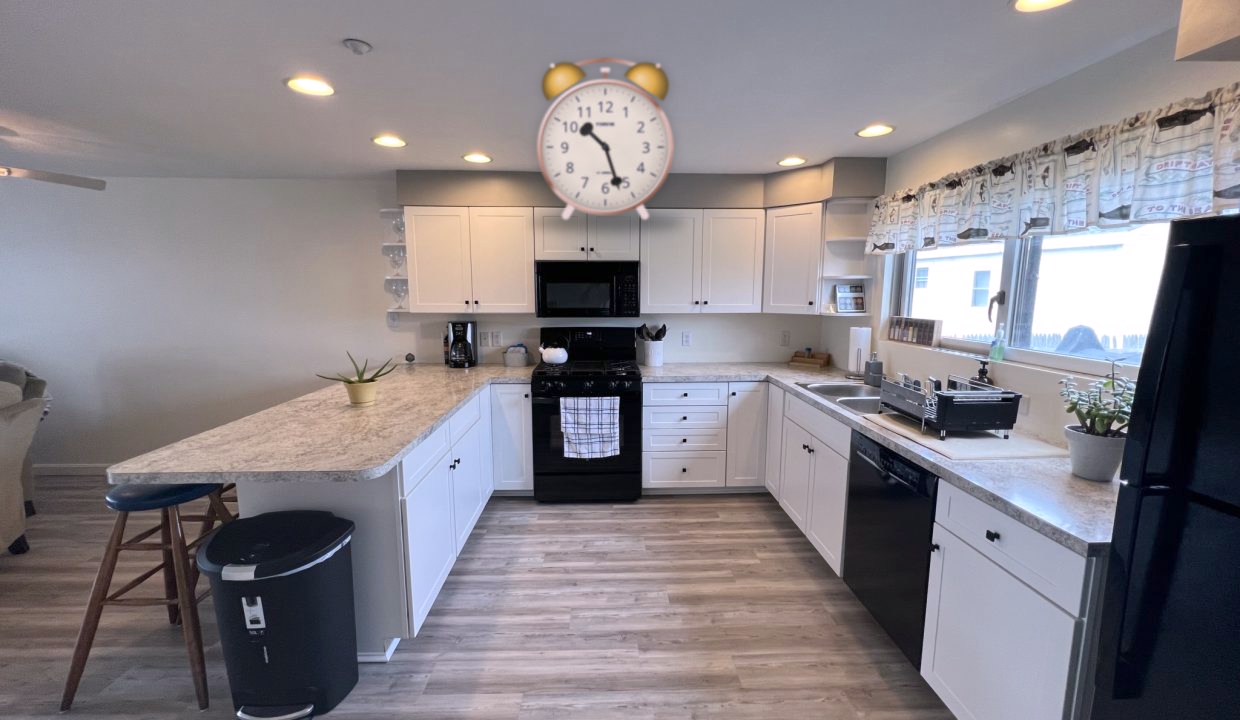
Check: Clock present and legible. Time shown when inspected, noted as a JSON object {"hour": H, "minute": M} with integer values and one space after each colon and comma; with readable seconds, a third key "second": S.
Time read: {"hour": 10, "minute": 27}
